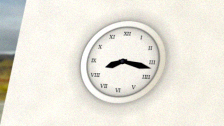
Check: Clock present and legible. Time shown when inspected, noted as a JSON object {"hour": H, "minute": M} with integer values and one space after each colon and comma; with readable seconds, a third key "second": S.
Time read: {"hour": 8, "minute": 17}
